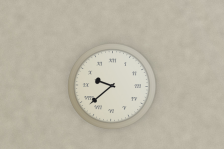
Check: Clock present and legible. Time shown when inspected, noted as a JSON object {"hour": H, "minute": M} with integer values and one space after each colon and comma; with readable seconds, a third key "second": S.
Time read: {"hour": 9, "minute": 38}
